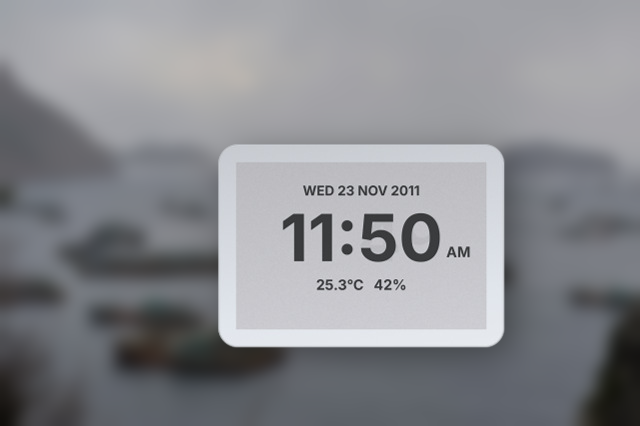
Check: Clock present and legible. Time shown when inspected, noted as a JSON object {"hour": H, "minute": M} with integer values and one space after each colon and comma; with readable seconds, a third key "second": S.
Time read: {"hour": 11, "minute": 50}
